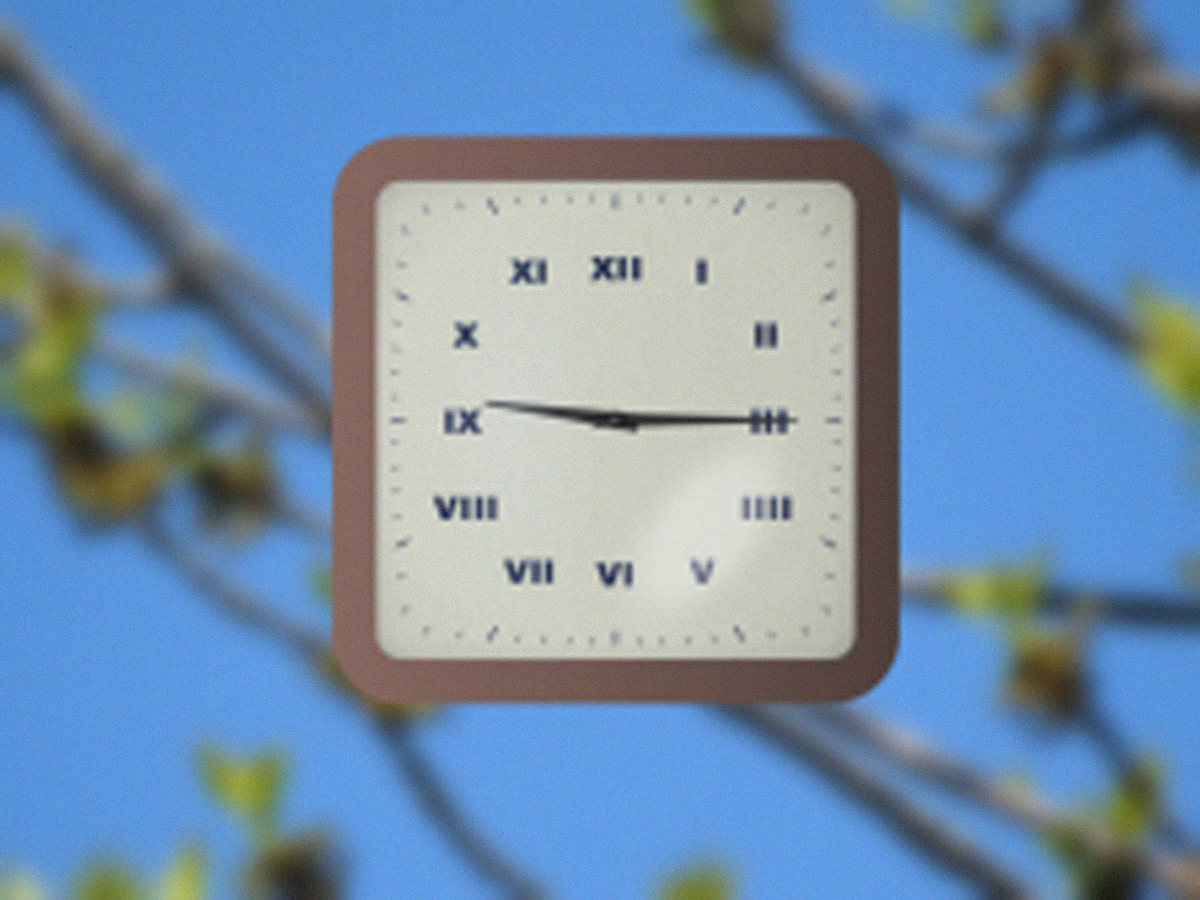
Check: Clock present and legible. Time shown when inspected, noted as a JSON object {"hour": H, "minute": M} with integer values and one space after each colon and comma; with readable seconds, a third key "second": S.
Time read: {"hour": 9, "minute": 15}
